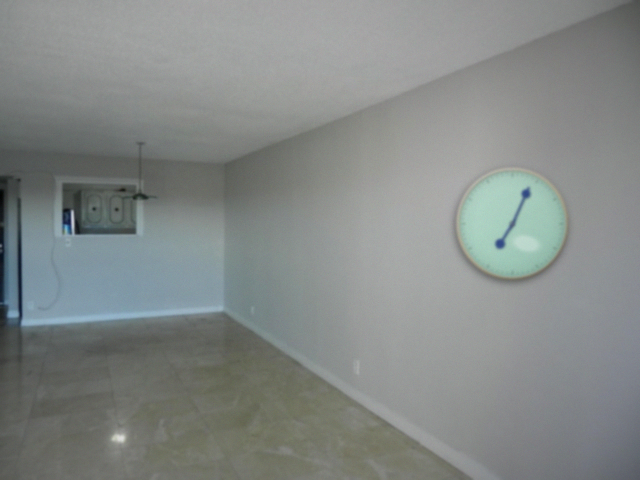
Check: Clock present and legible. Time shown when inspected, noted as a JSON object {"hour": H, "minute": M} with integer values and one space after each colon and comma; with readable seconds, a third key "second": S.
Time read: {"hour": 7, "minute": 4}
